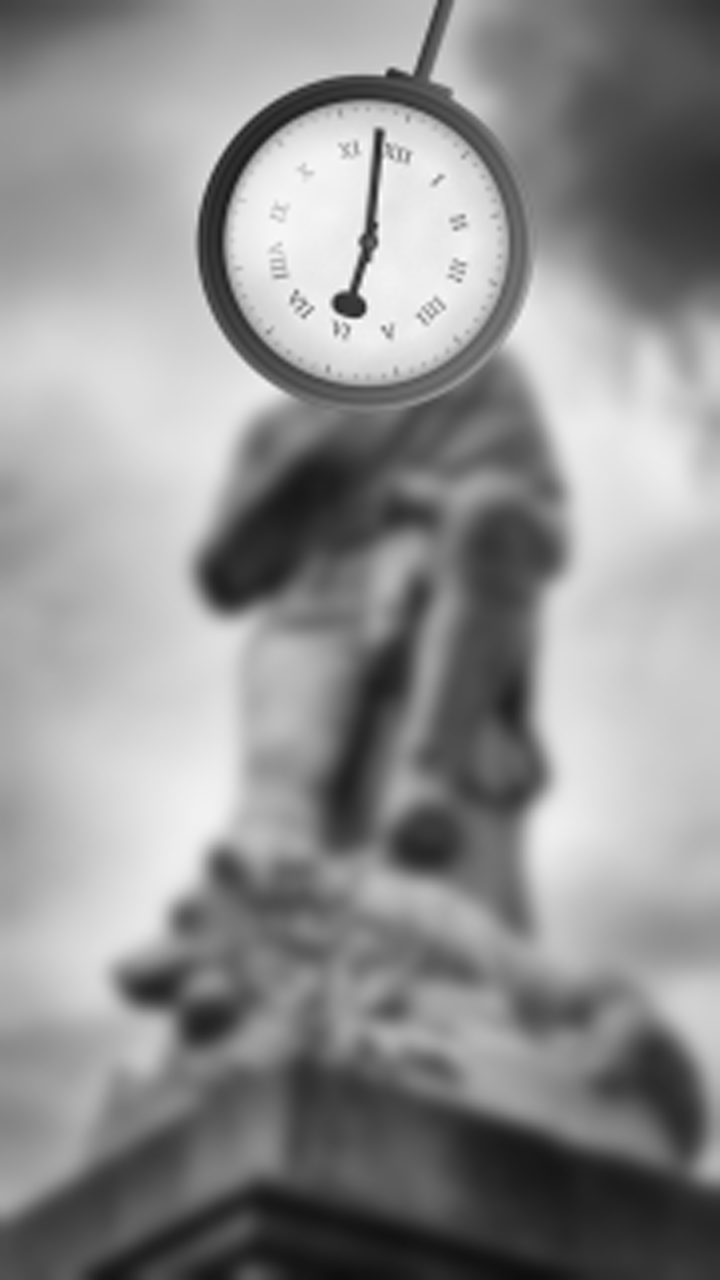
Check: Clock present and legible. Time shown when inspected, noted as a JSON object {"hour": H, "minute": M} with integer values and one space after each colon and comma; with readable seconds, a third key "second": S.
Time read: {"hour": 5, "minute": 58}
